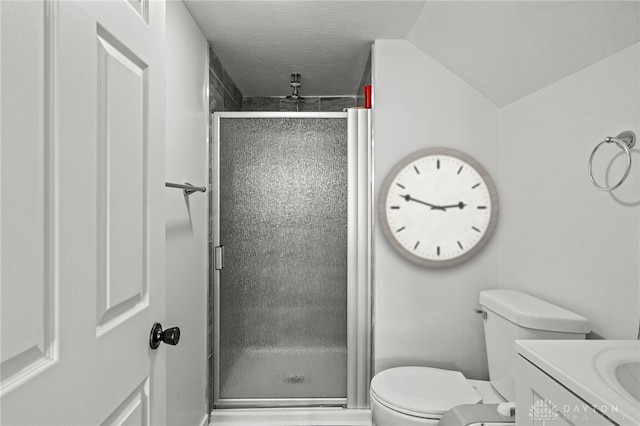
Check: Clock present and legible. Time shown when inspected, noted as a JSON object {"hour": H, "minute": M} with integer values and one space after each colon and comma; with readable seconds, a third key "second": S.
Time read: {"hour": 2, "minute": 48}
